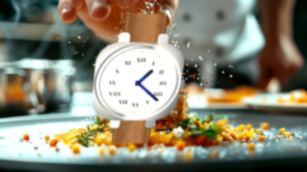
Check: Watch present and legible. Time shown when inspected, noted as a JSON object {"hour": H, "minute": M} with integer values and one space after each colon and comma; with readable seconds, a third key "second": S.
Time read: {"hour": 1, "minute": 22}
